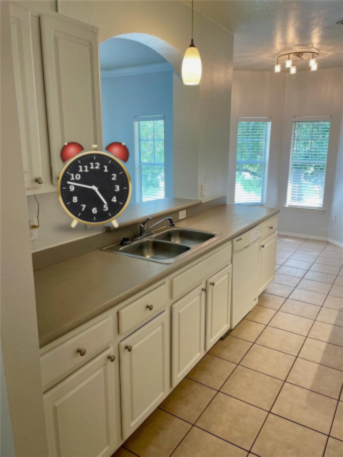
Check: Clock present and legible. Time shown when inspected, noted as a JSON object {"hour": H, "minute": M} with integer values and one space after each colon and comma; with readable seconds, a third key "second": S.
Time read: {"hour": 4, "minute": 47}
